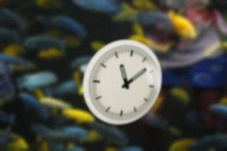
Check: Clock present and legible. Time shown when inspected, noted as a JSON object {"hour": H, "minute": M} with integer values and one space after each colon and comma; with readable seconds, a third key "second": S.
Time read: {"hour": 11, "minute": 8}
